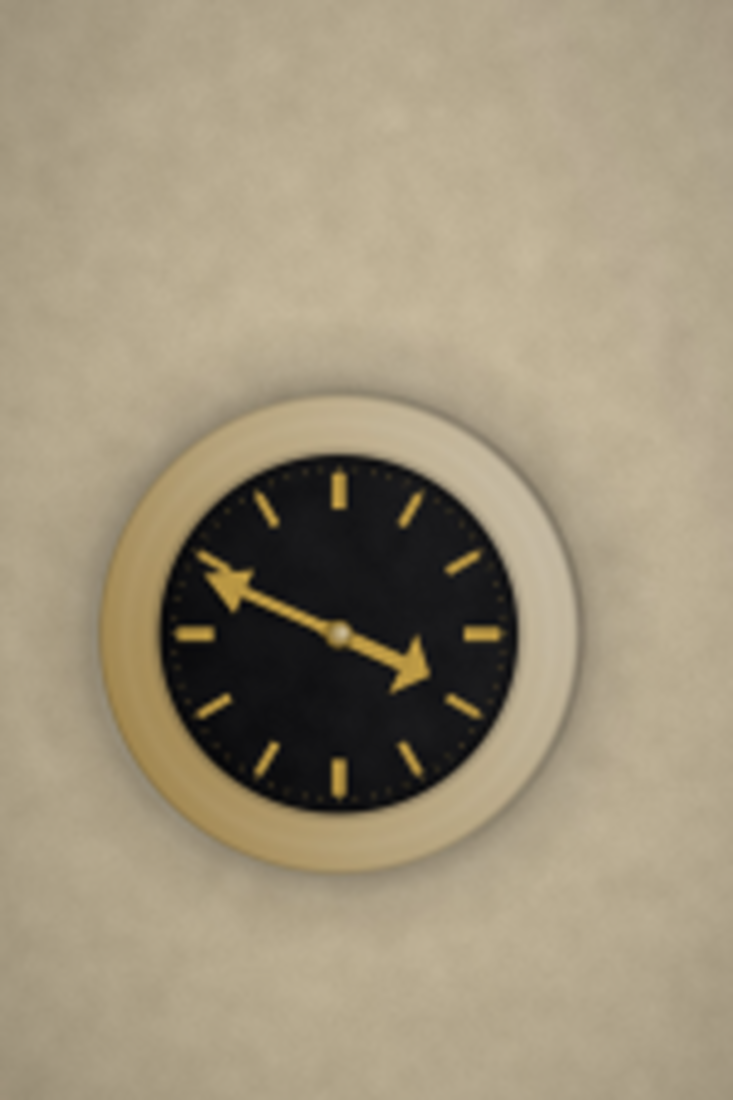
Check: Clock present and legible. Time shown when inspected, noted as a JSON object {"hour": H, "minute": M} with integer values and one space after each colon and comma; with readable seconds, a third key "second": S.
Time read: {"hour": 3, "minute": 49}
